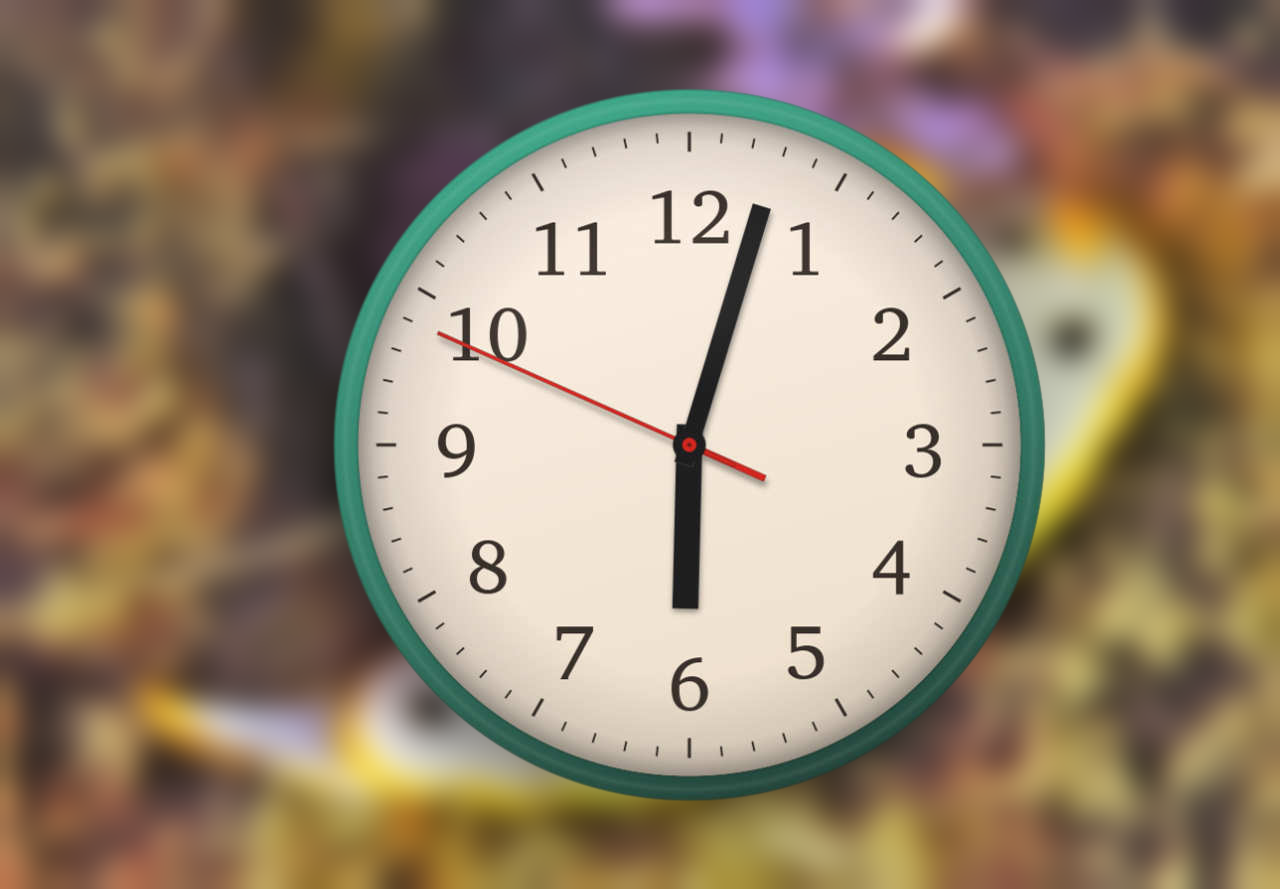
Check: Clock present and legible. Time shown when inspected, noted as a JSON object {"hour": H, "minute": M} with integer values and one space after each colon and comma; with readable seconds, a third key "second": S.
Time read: {"hour": 6, "minute": 2, "second": 49}
